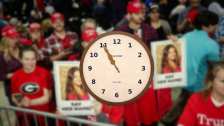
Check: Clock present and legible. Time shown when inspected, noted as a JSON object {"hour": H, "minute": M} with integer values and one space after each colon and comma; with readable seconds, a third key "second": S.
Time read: {"hour": 10, "minute": 55}
